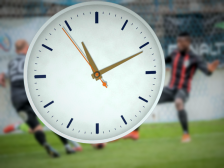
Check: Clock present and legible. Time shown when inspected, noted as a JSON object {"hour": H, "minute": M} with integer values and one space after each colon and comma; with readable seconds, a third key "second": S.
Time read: {"hour": 11, "minute": 10, "second": 54}
